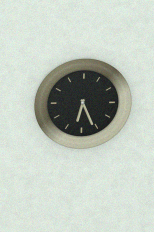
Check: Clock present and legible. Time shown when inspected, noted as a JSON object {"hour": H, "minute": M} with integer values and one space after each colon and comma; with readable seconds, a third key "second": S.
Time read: {"hour": 6, "minute": 26}
